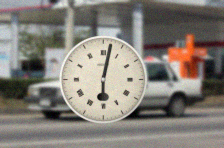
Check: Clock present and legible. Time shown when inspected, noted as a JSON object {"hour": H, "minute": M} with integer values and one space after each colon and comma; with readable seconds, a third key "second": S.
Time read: {"hour": 6, "minute": 2}
